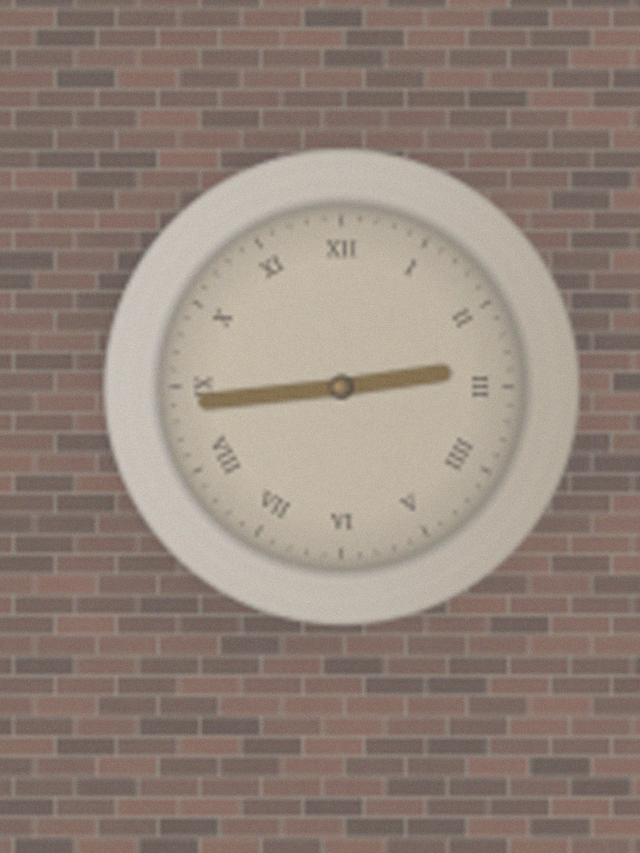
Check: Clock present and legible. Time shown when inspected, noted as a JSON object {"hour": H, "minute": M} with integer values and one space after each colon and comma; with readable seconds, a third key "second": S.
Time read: {"hour": 2, "minute": 44}
